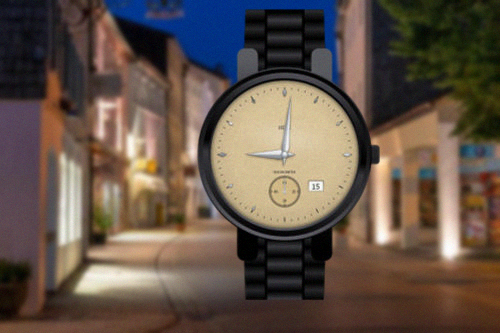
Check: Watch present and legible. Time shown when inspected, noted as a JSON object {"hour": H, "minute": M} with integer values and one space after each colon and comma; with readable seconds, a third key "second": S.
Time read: {"hour": 9, "minute": 1}
